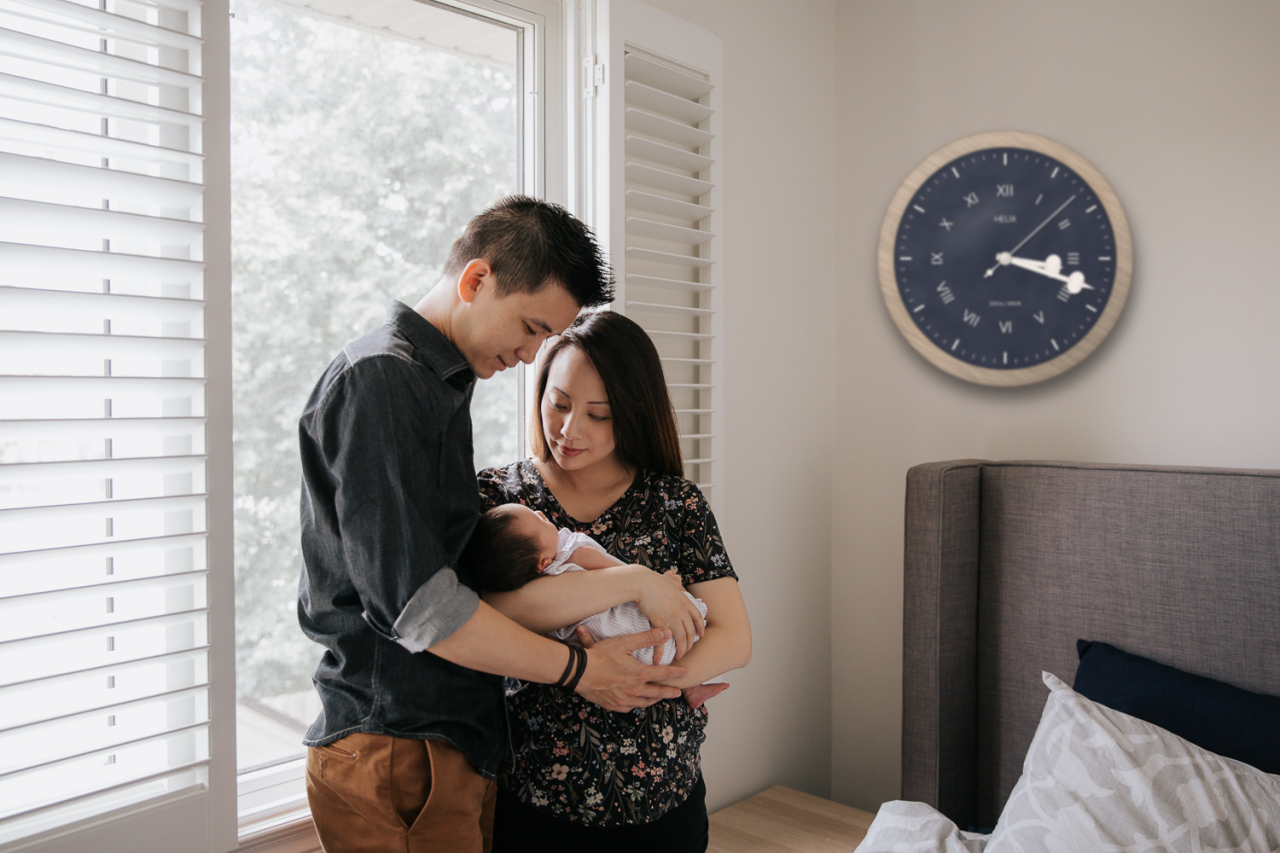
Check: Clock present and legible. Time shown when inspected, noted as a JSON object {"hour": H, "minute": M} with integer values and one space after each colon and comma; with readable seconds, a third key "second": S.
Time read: {"hour": 3, "minute": 18, "second": 8}
